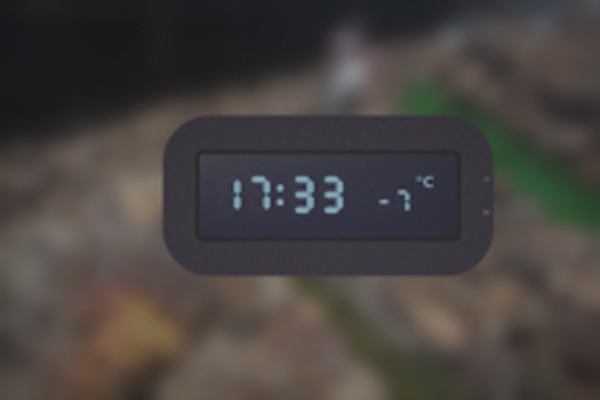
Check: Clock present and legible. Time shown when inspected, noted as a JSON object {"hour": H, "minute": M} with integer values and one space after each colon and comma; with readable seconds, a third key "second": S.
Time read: {"hour": 17, "minute": 33}
